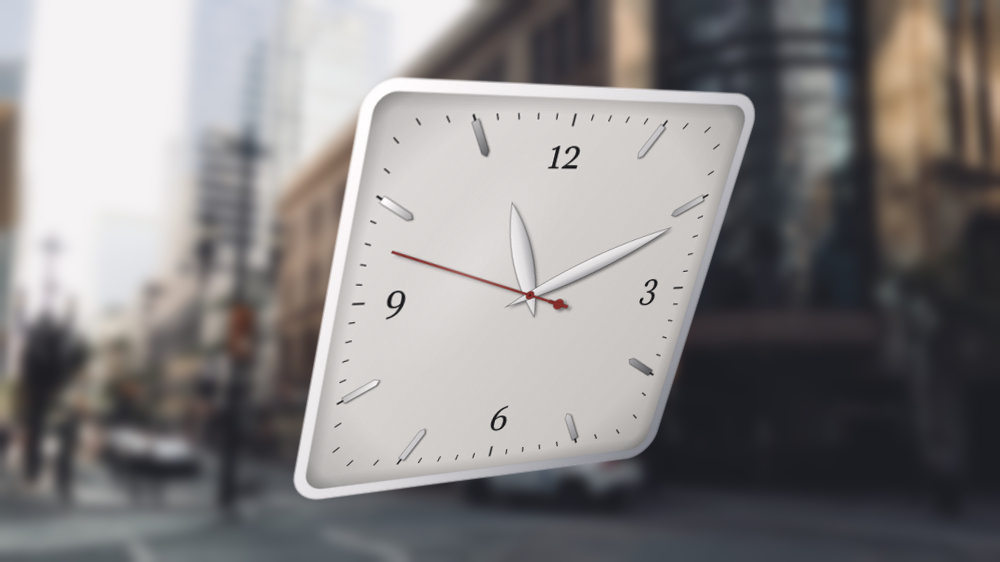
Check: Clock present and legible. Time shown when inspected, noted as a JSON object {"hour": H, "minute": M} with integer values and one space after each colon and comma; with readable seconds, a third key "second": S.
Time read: {"hour": 11, "minute": 10, "second": 48}
